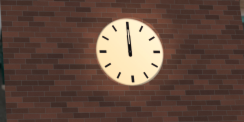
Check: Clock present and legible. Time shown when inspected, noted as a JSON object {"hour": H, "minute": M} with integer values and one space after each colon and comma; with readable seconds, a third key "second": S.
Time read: {"hour": 12, "minute": 0}
